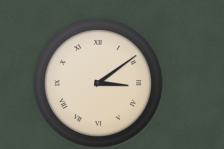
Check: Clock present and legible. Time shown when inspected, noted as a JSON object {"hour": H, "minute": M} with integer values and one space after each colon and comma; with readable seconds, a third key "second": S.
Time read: {"hour": 3, "minute": 9}
